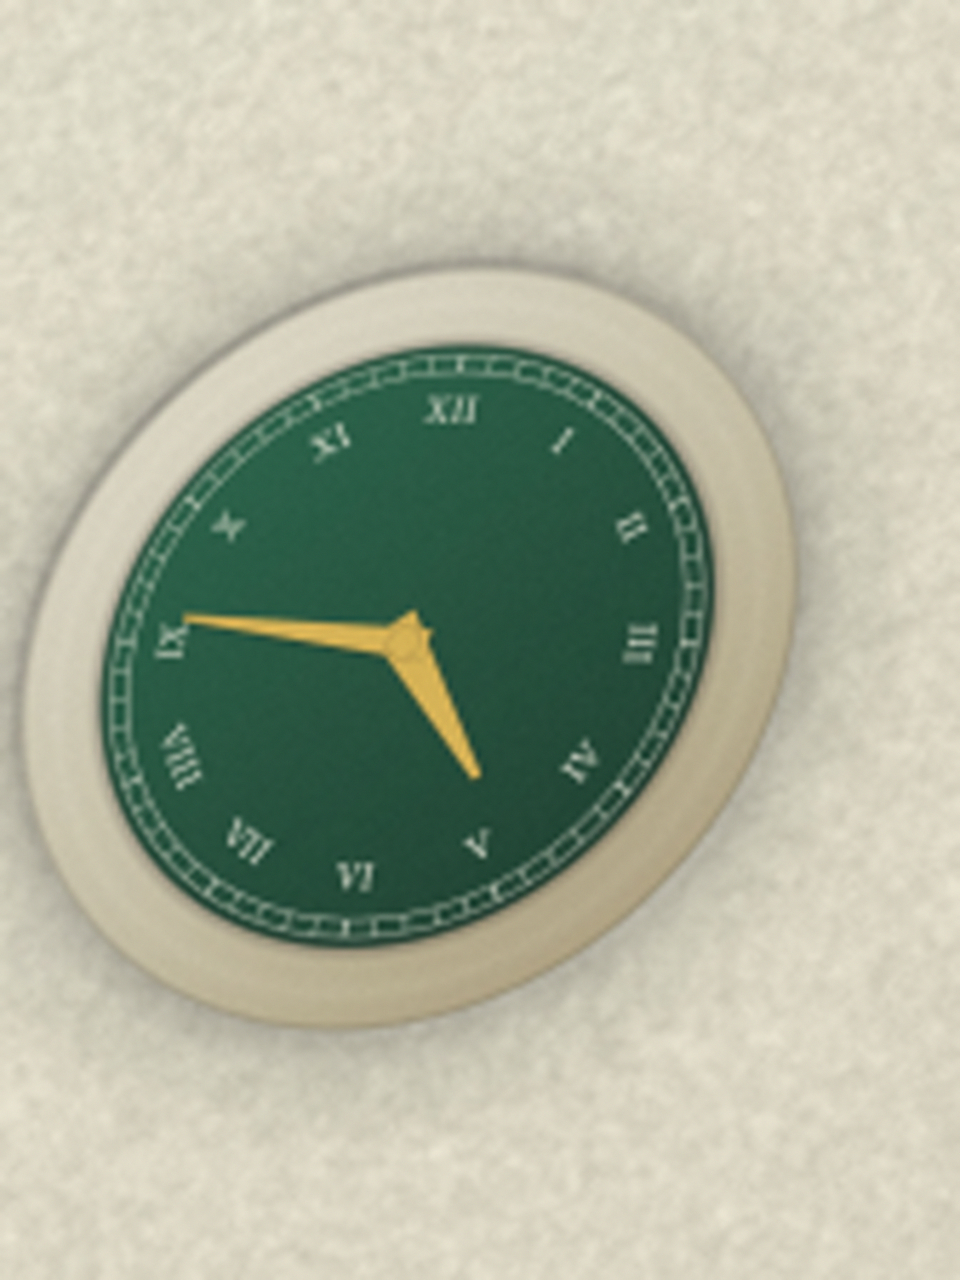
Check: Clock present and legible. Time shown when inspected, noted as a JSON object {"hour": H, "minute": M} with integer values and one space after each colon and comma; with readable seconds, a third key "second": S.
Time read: {"hour": 4, "minute": 46}
